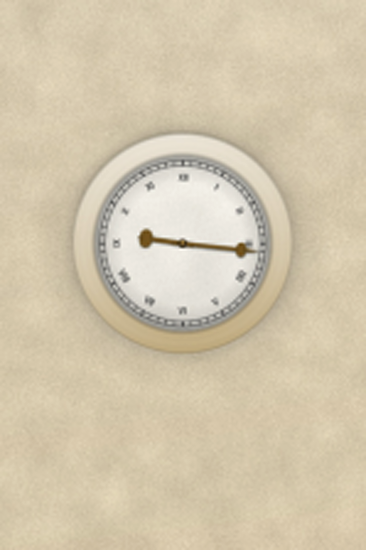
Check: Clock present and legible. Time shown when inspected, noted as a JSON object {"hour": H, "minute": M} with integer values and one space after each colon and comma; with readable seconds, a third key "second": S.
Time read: {"hour": 9, "minute": 16}
